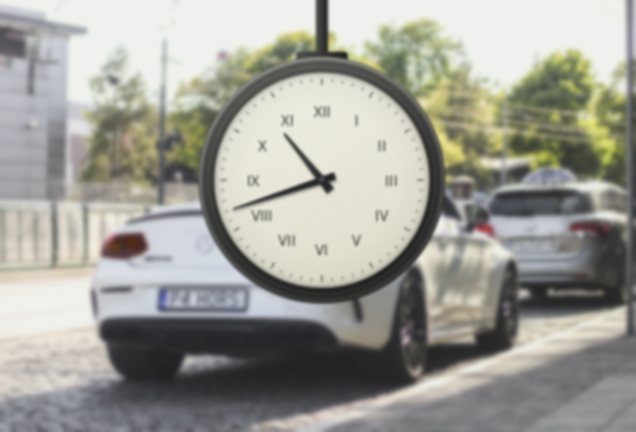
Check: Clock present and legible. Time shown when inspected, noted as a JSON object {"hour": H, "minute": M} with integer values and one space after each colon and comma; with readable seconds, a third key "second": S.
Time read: {"hour": 10, "minute": 42}
